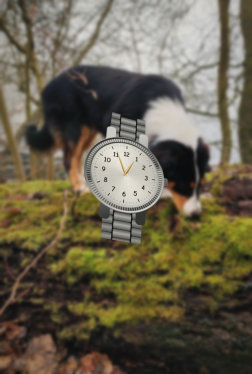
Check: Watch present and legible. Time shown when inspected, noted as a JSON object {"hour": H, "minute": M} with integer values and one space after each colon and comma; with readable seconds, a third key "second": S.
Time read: {"hour": 12, "minute": 56}
